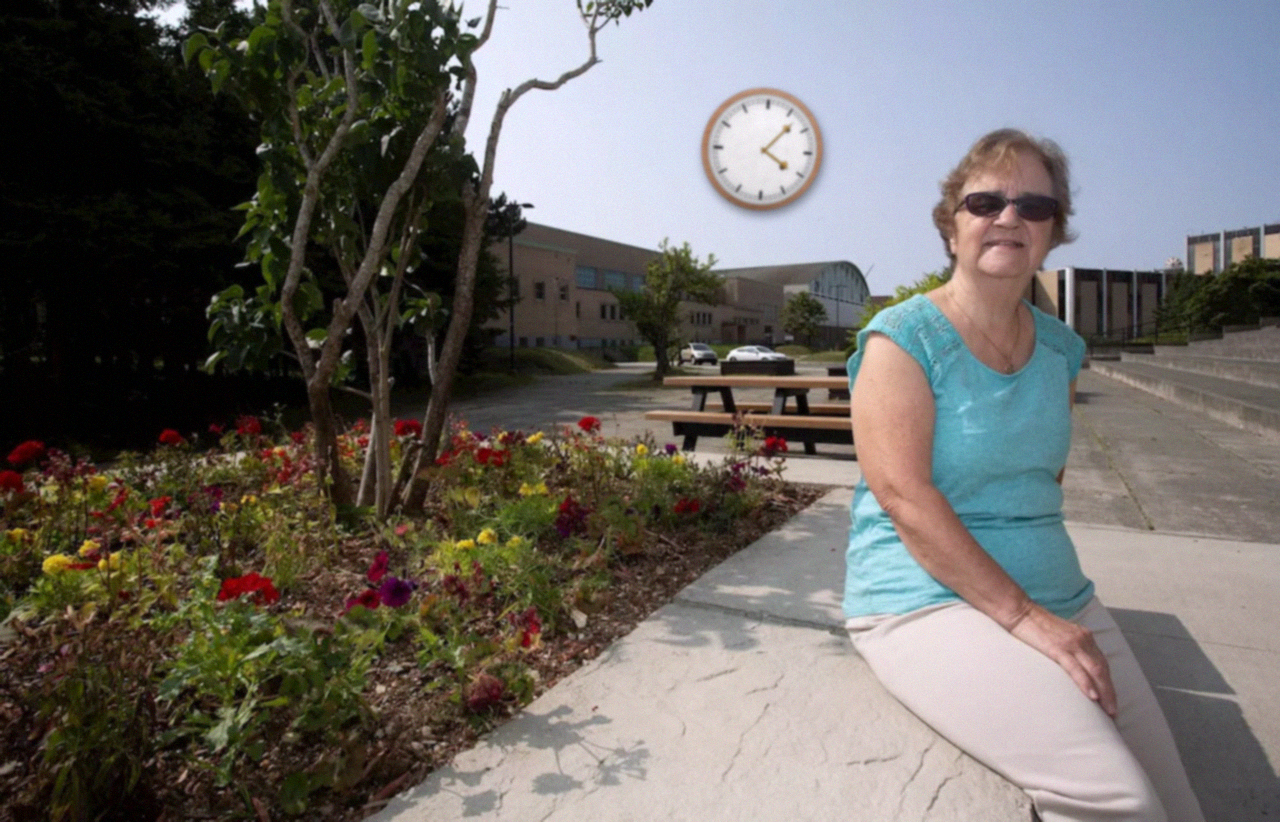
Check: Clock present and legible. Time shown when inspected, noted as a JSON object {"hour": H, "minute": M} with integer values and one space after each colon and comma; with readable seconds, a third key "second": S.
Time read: {"hour": 4, "minute": 7}
